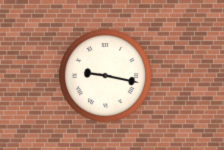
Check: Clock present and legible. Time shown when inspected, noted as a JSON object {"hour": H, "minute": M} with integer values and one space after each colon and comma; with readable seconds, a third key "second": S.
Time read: {"hour": 9, "minute": 17}
